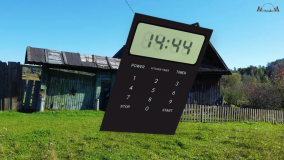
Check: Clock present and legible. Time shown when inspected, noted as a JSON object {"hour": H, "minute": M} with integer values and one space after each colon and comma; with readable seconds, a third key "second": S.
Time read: {"hour": 14, "minute": 44}
